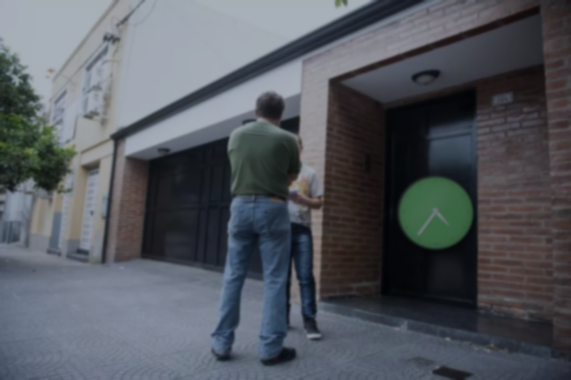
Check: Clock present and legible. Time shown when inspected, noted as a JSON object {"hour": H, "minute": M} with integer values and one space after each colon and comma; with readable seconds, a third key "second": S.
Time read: {"hour": 4, "minute": 36}
